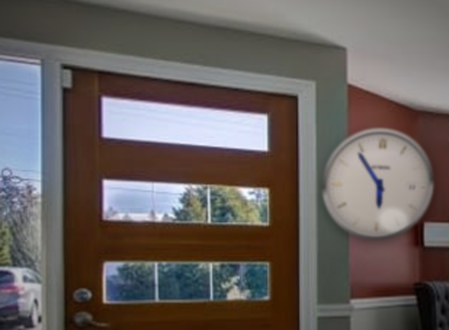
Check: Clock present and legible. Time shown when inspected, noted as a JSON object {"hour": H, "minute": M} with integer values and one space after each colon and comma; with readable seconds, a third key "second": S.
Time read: {"hour": 5, "minute": 54}
